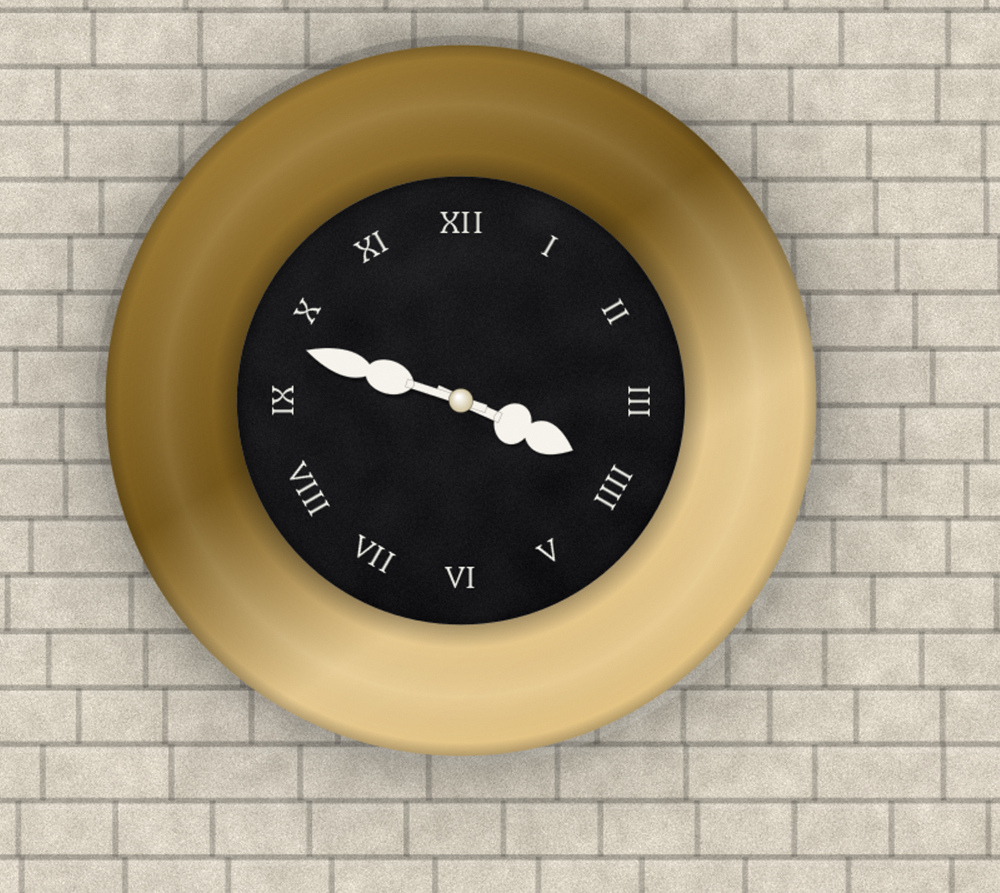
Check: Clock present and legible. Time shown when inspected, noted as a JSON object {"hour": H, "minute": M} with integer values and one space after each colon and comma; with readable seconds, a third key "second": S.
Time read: {"hour": 3, "minute": 48}
